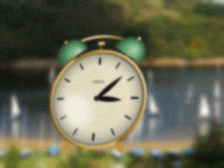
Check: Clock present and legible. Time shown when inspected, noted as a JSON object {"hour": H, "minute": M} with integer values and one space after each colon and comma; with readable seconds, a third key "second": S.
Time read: {"hour": 3, "minute": 8}
